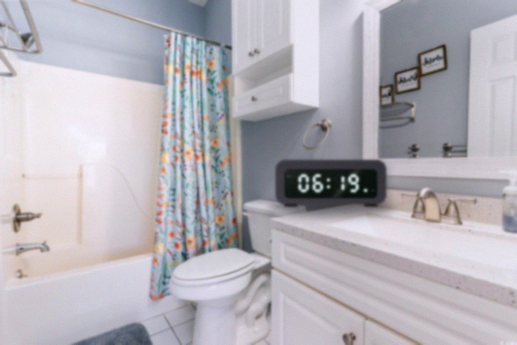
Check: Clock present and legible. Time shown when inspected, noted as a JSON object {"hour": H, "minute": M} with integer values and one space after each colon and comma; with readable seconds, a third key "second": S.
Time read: {"hour": 6, "minute": 19}
